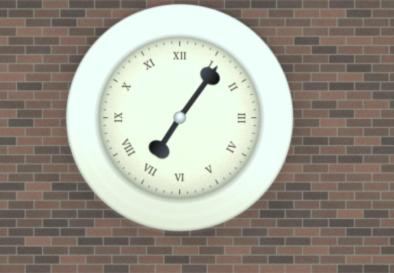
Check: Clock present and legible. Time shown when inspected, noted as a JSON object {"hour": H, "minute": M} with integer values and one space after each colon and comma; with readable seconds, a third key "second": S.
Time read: {"hour": 7, "minute": 6}
